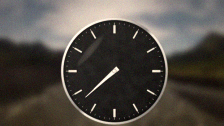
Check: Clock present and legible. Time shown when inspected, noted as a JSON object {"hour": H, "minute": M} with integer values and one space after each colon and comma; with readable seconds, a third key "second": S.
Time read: {"hour": 7, "minute": 38}
